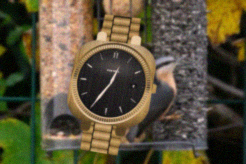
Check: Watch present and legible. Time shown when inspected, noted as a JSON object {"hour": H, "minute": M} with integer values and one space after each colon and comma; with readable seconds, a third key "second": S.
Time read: {"hour": 12, "minute": 35}
